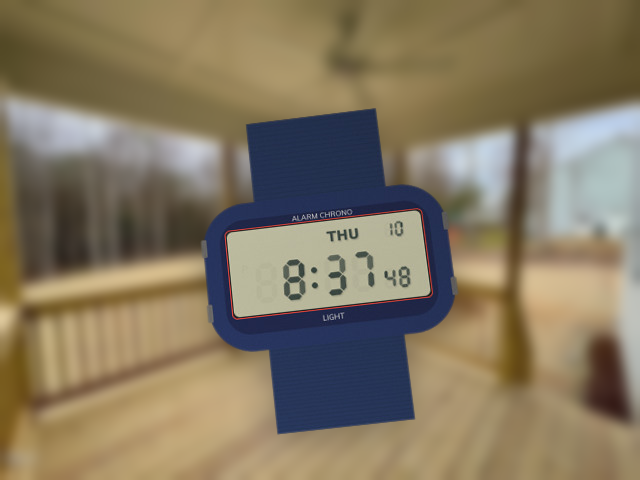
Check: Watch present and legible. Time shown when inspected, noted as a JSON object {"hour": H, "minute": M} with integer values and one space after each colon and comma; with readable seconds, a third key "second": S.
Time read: {"hour": 8, "minute": 37, "second": 48}
